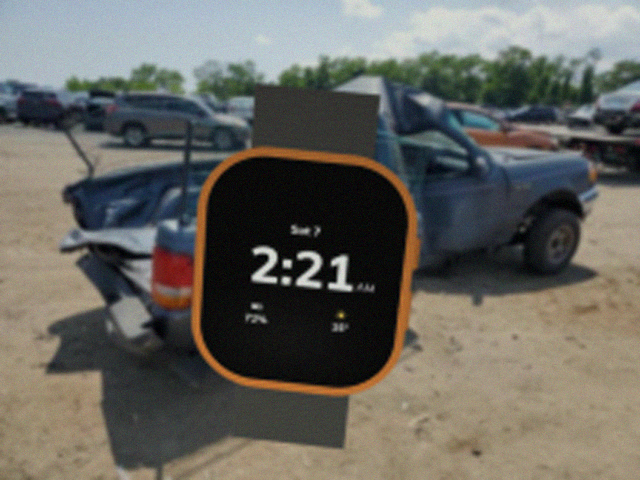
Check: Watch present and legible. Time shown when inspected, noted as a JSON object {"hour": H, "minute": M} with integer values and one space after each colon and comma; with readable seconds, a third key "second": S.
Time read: {"hour": 2, "minute": 21}
